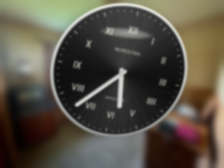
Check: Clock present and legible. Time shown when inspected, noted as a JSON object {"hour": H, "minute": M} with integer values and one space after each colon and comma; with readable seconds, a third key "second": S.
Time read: {"hour": 5, "minute": 37}
